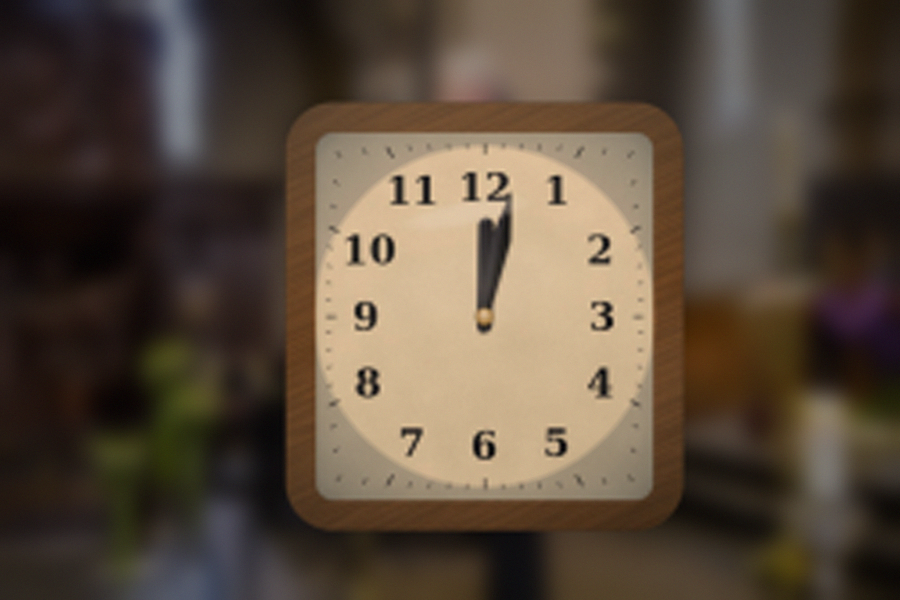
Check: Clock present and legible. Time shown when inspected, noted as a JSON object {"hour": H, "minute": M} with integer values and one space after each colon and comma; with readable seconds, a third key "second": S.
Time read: {"hour": 12, "minute": 2}
